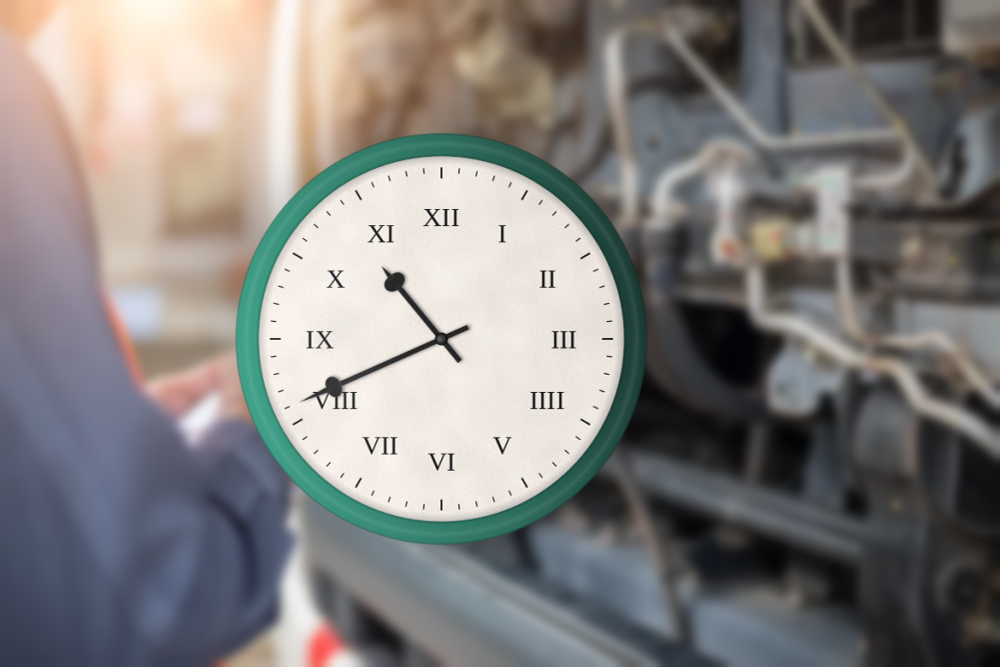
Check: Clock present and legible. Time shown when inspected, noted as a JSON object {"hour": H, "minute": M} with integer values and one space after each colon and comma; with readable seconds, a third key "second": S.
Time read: {"hour": 10, "minute": 41}
